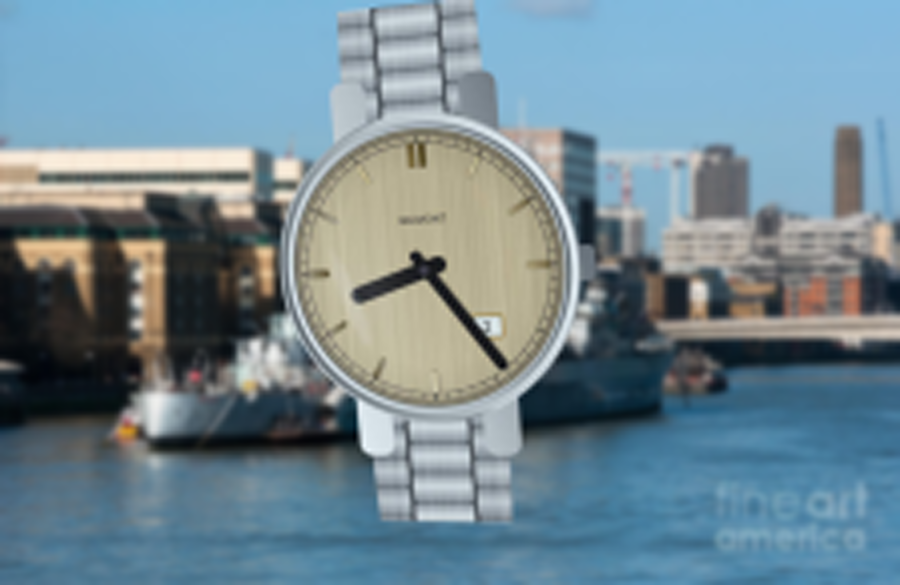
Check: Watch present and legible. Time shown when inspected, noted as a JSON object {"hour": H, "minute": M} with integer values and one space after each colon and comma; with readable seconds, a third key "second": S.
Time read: {"hour": 8, "minute": 24}
